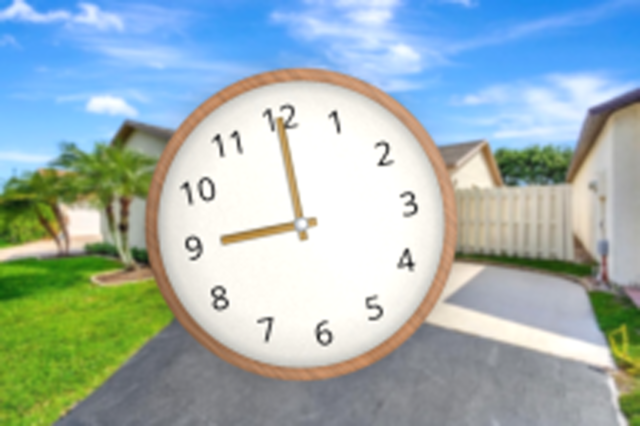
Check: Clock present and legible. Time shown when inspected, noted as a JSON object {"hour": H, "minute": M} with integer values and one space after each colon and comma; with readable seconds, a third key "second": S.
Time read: {"hour": 9, "minute": 0}
